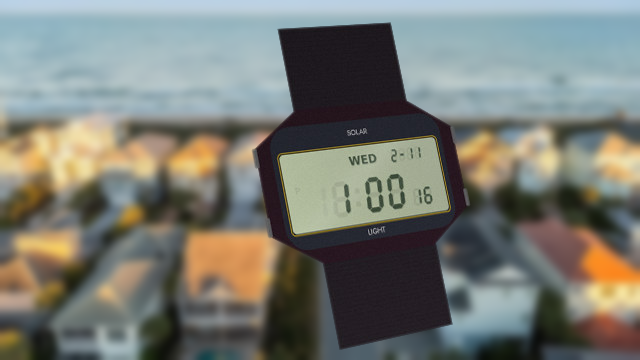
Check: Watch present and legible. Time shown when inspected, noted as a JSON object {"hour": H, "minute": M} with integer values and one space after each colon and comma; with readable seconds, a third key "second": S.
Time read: {"hour": 1, "minute": 0, "second": 16}
